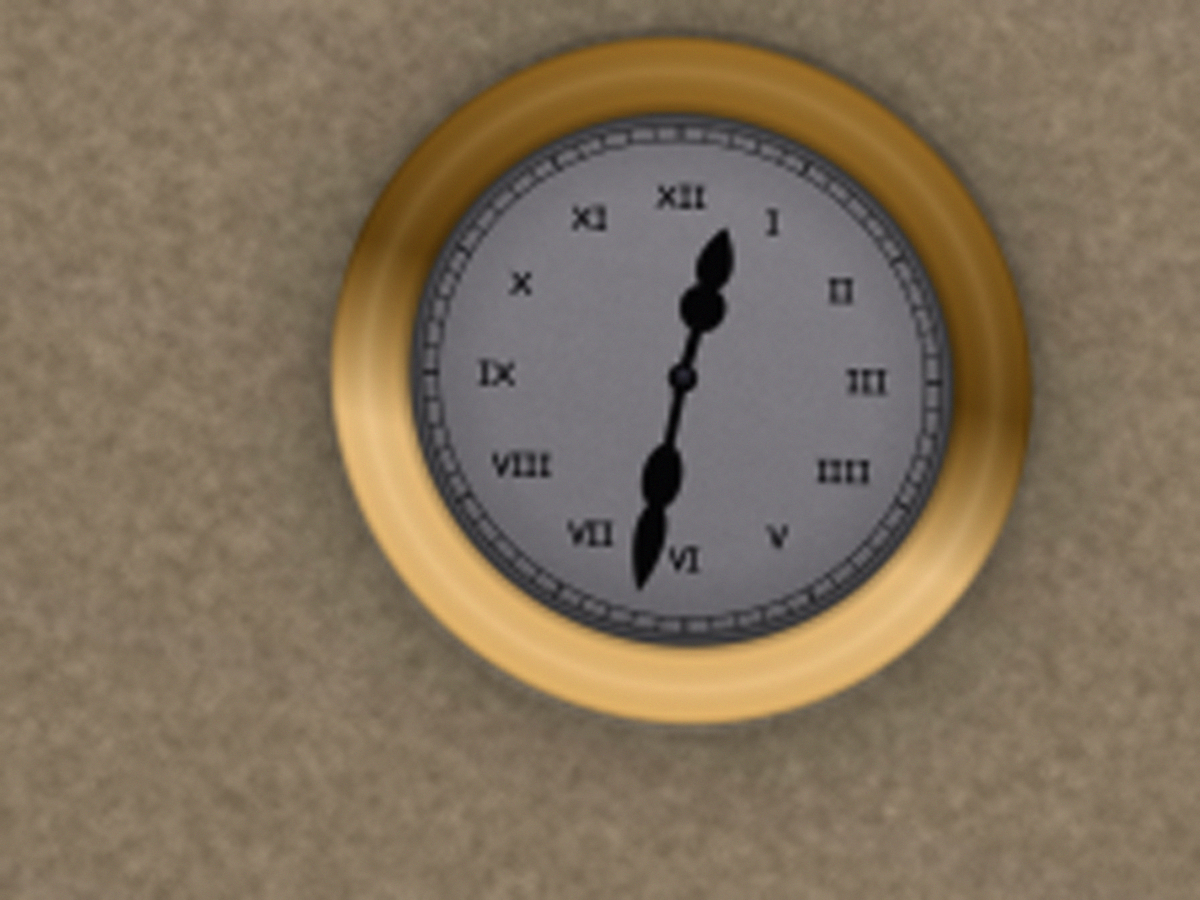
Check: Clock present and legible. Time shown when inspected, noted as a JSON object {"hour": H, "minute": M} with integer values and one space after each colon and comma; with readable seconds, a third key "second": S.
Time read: {"hour": 12, "minute": 32}
